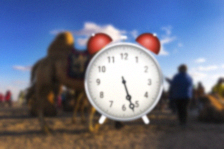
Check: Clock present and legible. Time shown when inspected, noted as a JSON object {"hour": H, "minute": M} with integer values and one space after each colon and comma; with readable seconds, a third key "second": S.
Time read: {"hour": 5, "minute": 27}
